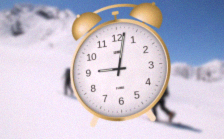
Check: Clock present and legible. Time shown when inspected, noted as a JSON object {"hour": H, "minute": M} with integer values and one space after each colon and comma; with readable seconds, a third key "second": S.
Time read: {"hour": 9, "minute": 2}
